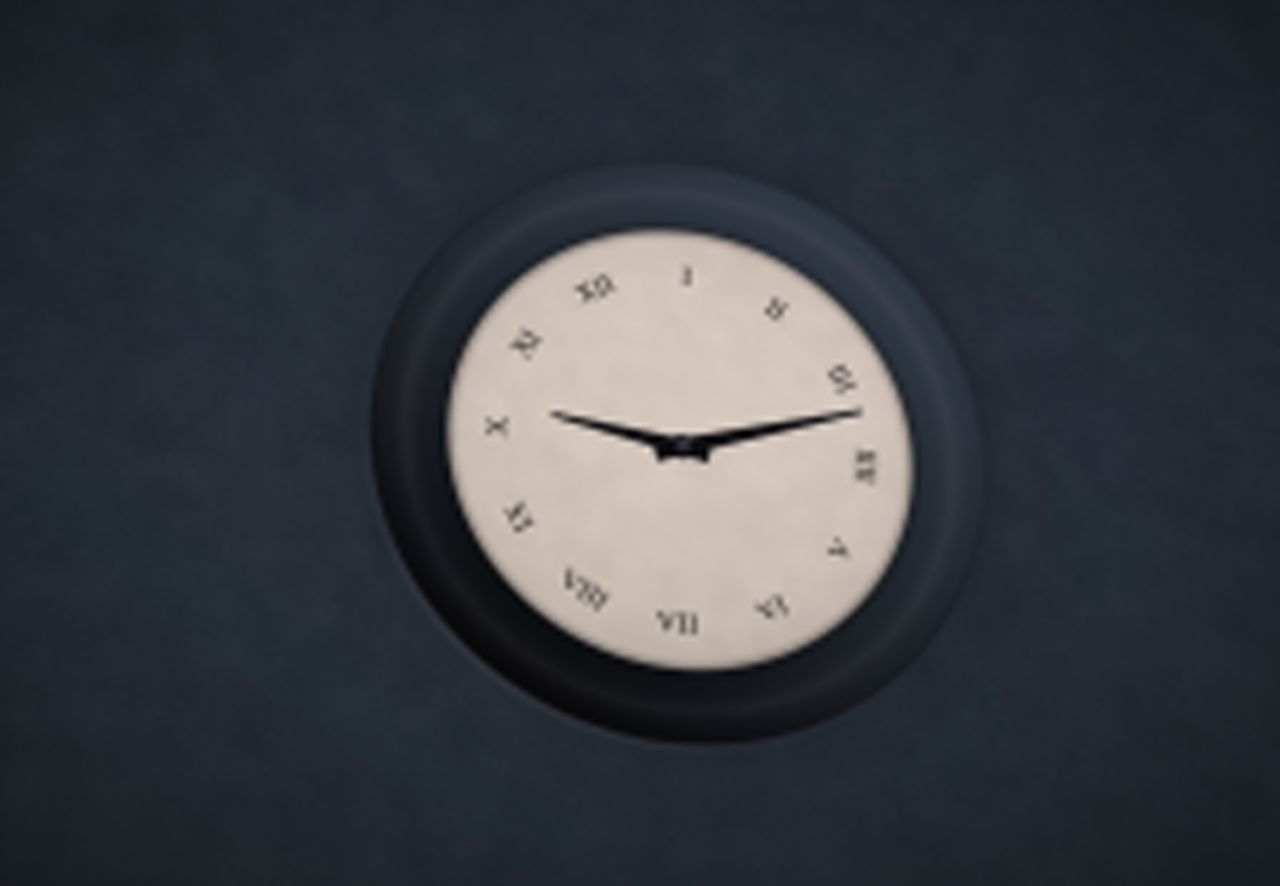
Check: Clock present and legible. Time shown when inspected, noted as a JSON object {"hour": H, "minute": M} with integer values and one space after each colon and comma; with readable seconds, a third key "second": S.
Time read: {"hour": 10, "minute": 17}
